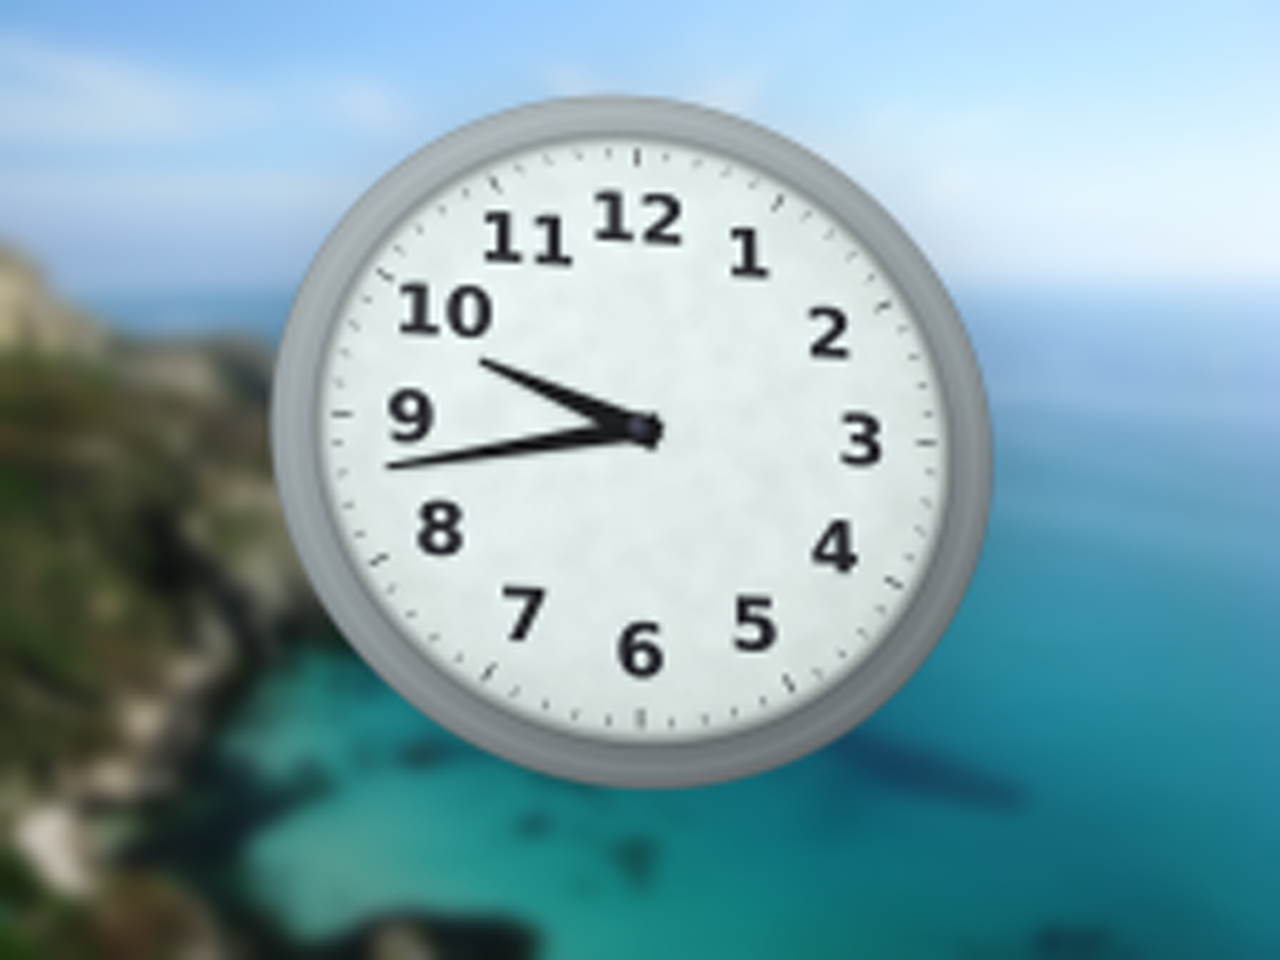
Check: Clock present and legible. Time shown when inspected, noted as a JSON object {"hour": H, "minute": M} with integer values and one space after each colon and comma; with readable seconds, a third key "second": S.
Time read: {"hour": 9, "minute": 43}
